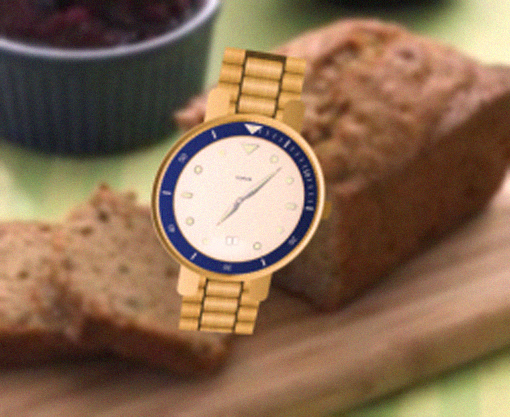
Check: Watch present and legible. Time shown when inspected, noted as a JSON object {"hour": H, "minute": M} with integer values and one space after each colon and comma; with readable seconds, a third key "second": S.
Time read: {"hour": 7, "minute": 7}
